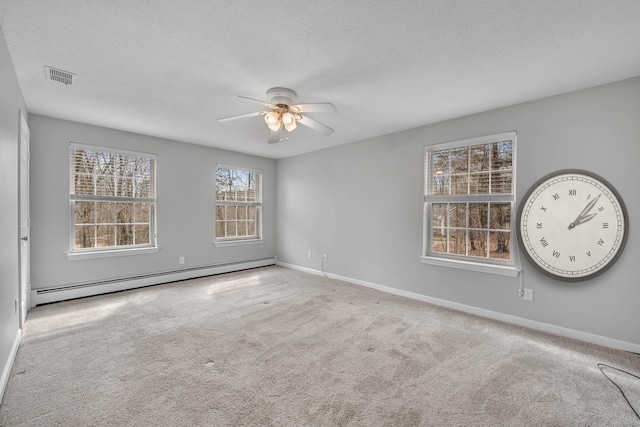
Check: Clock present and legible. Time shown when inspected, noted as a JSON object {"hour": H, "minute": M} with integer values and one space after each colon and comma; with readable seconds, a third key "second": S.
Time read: {"hour": 2, "minute": 7}
